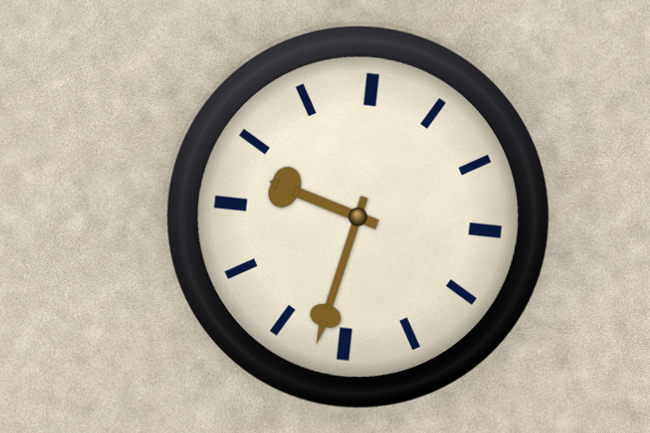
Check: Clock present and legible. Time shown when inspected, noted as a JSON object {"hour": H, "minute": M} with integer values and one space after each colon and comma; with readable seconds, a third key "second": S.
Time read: {"hour": 9, "minute": 32}
